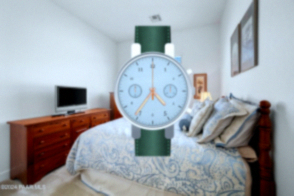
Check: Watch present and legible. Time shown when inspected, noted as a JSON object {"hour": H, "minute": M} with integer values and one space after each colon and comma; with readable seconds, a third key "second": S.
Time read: {"hour": 4, "minute": 36}
